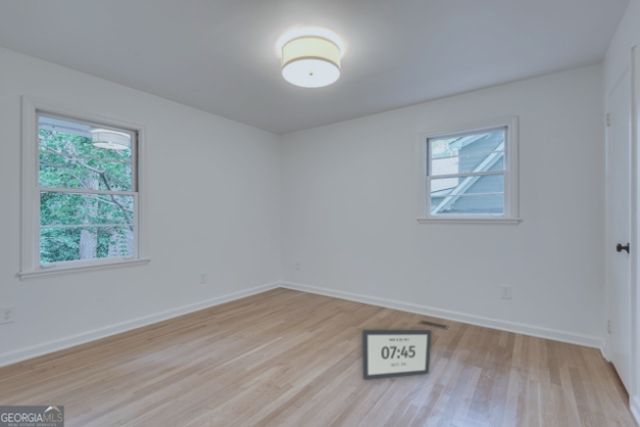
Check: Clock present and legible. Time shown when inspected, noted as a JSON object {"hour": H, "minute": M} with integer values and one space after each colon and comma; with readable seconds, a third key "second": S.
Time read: {"hour": 7, "minute": 45}
